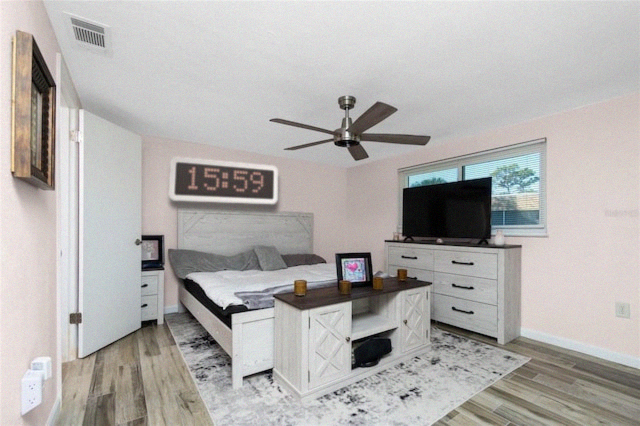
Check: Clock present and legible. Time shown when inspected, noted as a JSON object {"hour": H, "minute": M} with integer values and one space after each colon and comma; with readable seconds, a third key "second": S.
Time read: {"hour": 15, "minute": 59}
